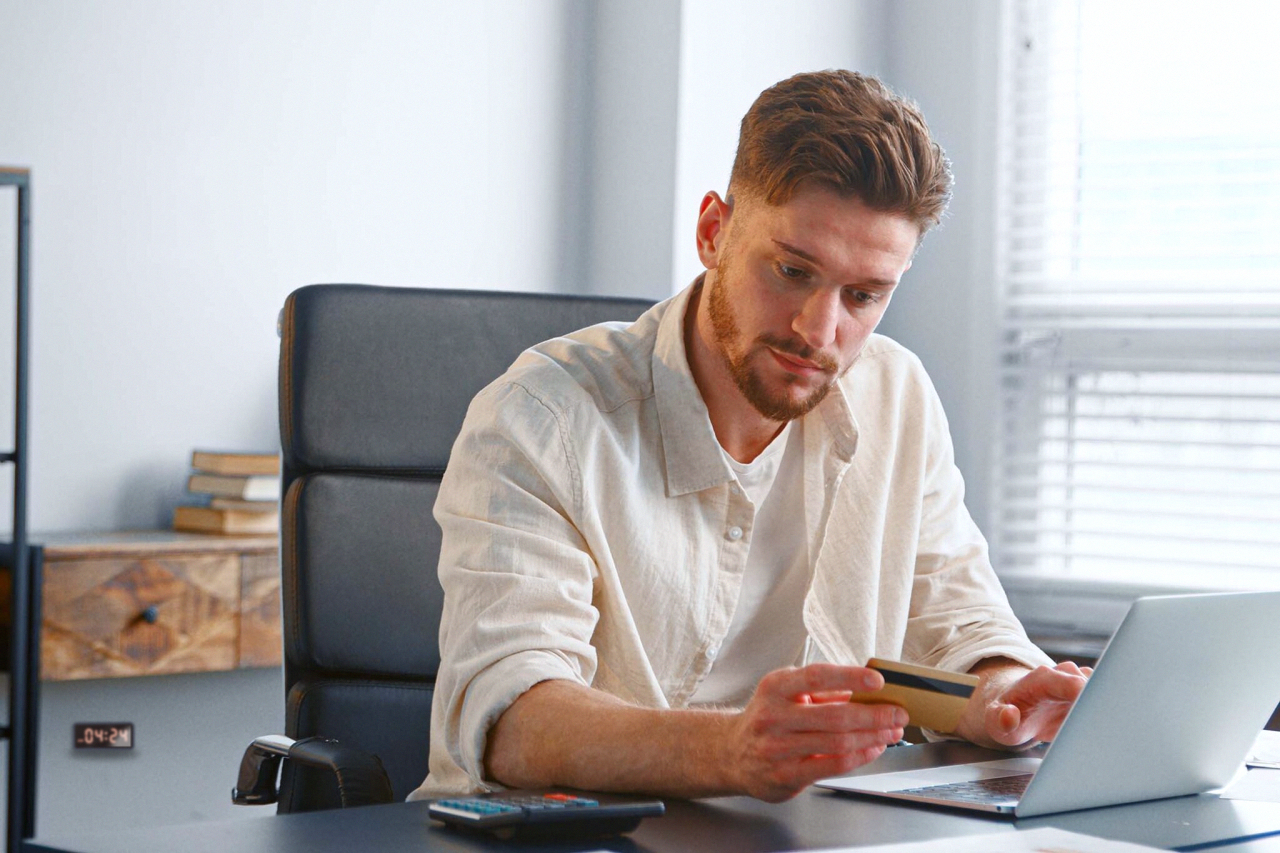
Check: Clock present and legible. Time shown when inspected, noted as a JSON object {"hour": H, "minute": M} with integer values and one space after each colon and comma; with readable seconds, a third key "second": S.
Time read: {"hour": 4, "minute": 24}
